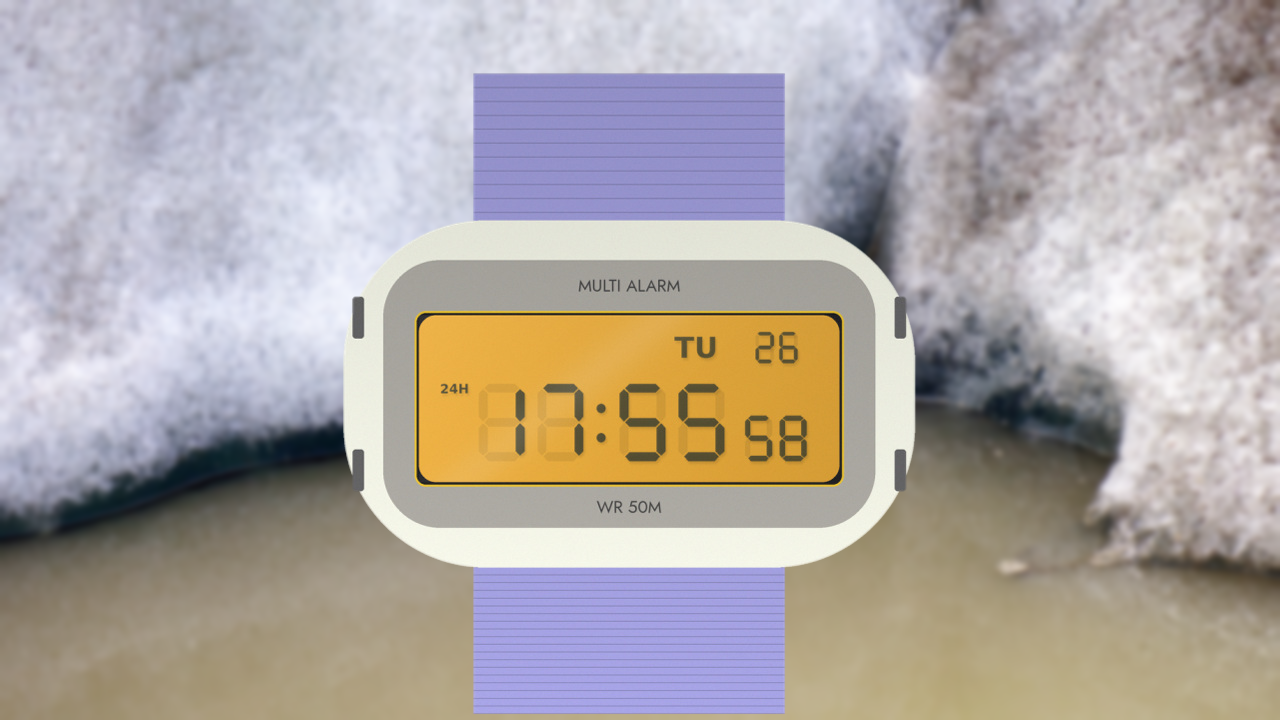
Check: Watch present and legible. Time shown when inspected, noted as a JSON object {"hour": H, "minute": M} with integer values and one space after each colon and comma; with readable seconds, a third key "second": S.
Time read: {"hour": 17, "minute": 55, "second": 58}
